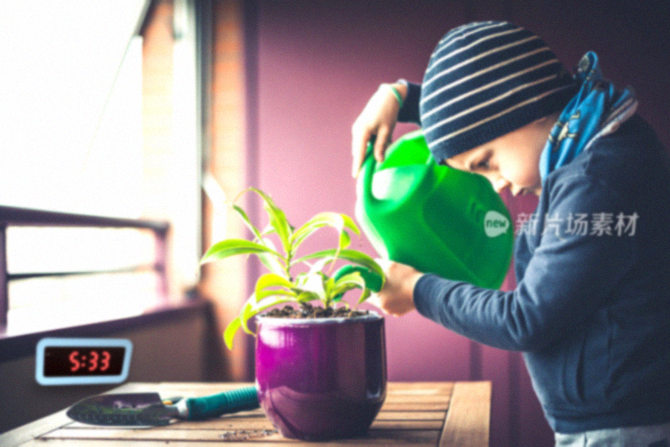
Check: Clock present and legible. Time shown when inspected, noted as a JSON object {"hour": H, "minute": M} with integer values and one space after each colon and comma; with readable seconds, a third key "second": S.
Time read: {"hour": 5, "minute": 33}
